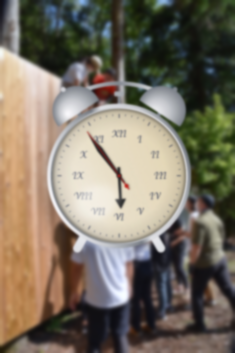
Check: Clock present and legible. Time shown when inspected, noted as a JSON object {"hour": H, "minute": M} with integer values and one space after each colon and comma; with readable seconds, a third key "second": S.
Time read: {"hour": 5, "minute": 53, "second": 54}
